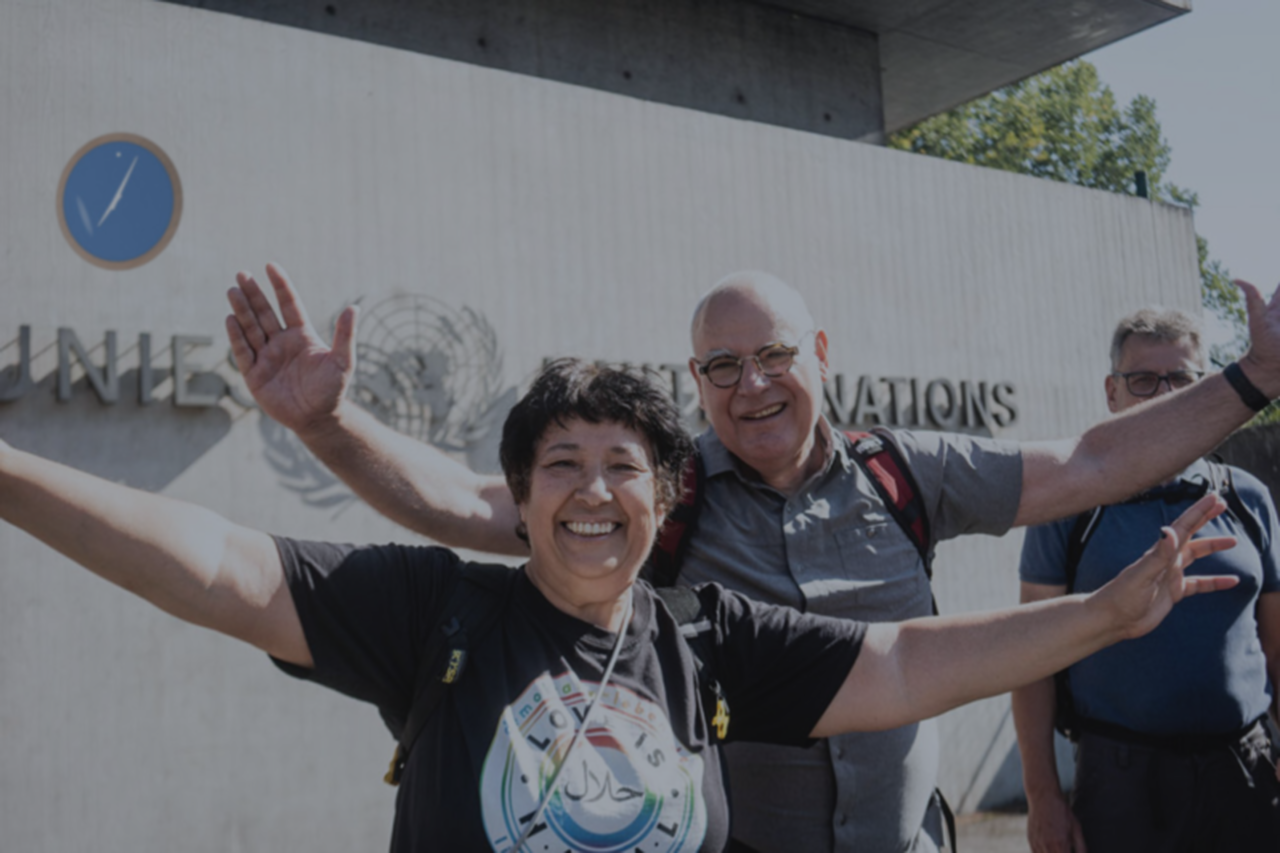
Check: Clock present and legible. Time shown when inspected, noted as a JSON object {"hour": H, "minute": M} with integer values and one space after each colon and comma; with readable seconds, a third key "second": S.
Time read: {"hour": 7, "minute": 4}
